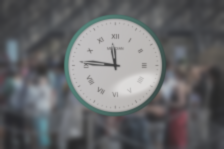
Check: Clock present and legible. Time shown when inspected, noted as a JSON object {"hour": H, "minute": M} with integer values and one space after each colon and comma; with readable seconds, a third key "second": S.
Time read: {"hour": 11, "minute": 46}
